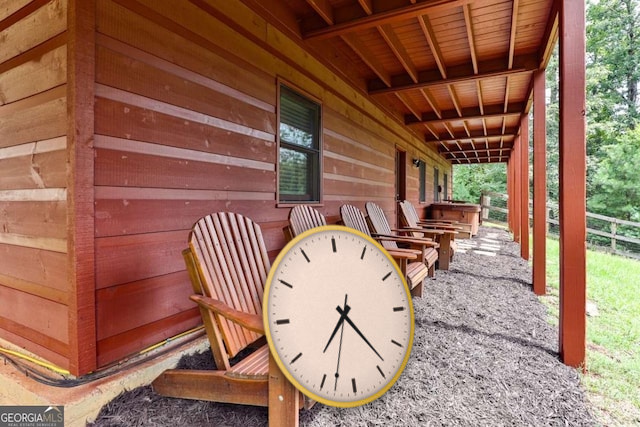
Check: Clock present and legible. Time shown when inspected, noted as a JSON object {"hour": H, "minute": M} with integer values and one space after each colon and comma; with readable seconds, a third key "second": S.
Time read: {"hour": 7, "minute": 23, "second": 33}
